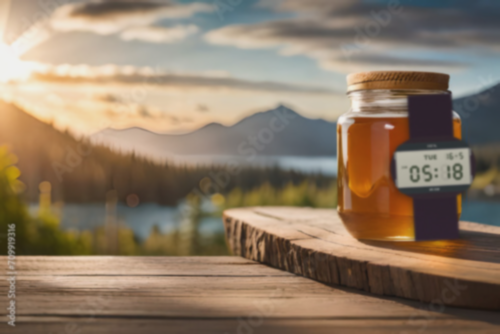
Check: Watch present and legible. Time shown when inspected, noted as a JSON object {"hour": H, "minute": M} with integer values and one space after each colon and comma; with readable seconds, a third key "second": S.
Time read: {"hour": 5, "minute": 18}
